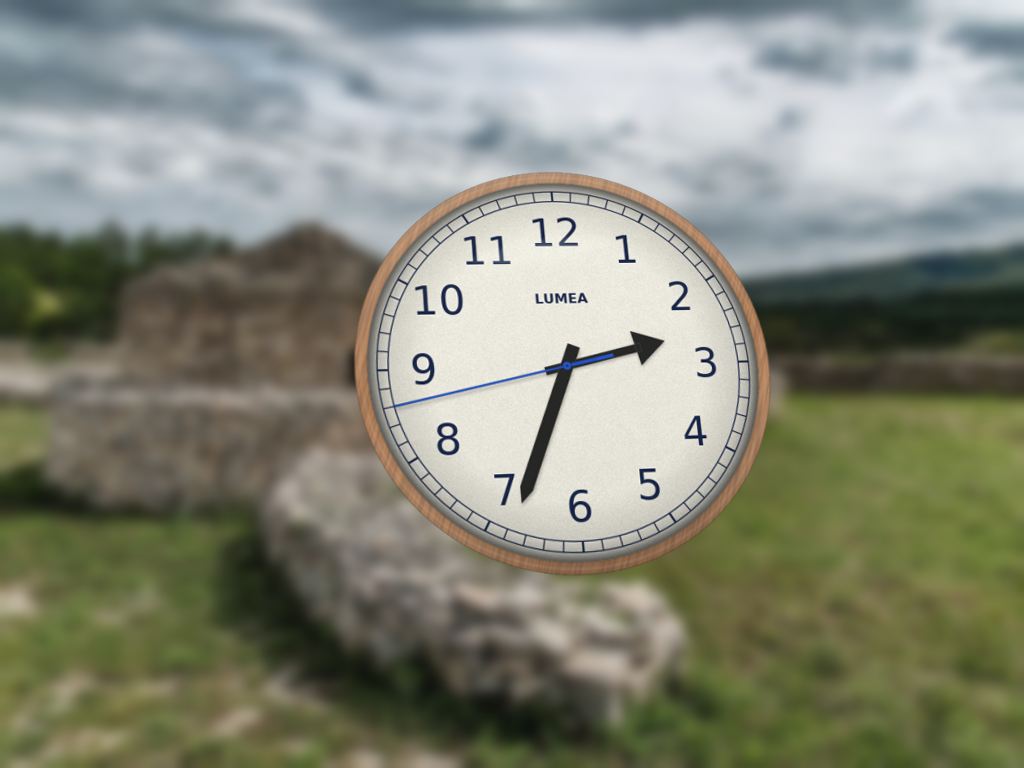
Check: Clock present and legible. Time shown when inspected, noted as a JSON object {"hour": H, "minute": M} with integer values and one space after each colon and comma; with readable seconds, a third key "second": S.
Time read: {"hour": 2, "minute": 33, "second": 43}
